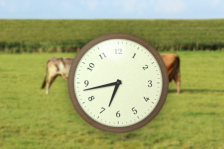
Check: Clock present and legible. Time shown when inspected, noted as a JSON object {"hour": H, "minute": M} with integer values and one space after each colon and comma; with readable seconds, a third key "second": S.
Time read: {"hour": 6, "minute": 43}
